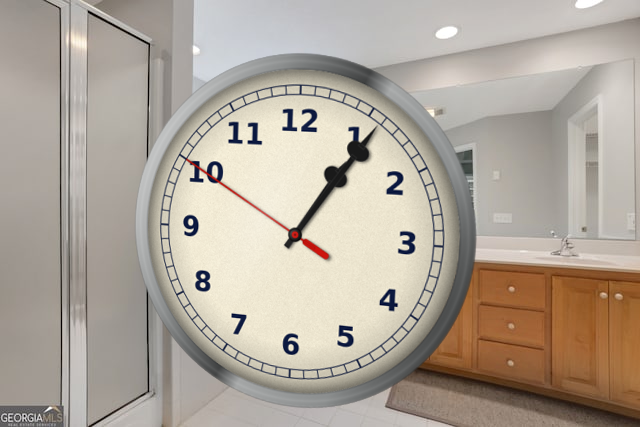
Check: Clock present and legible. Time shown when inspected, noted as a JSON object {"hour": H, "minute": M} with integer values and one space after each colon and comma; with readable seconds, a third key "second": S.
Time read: {"hour": 1, "minute": 5, "second": 50}
